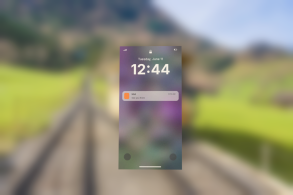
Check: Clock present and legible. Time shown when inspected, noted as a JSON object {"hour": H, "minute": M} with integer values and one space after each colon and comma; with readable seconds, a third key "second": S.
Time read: {"hour": 12, "minute": 44}
